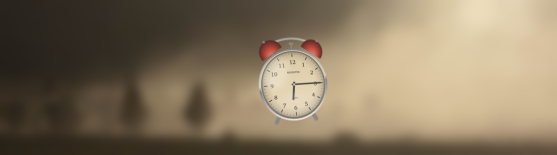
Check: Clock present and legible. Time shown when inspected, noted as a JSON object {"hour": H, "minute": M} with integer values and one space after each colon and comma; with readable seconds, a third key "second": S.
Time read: {"hour": 6, "minute": 15}
